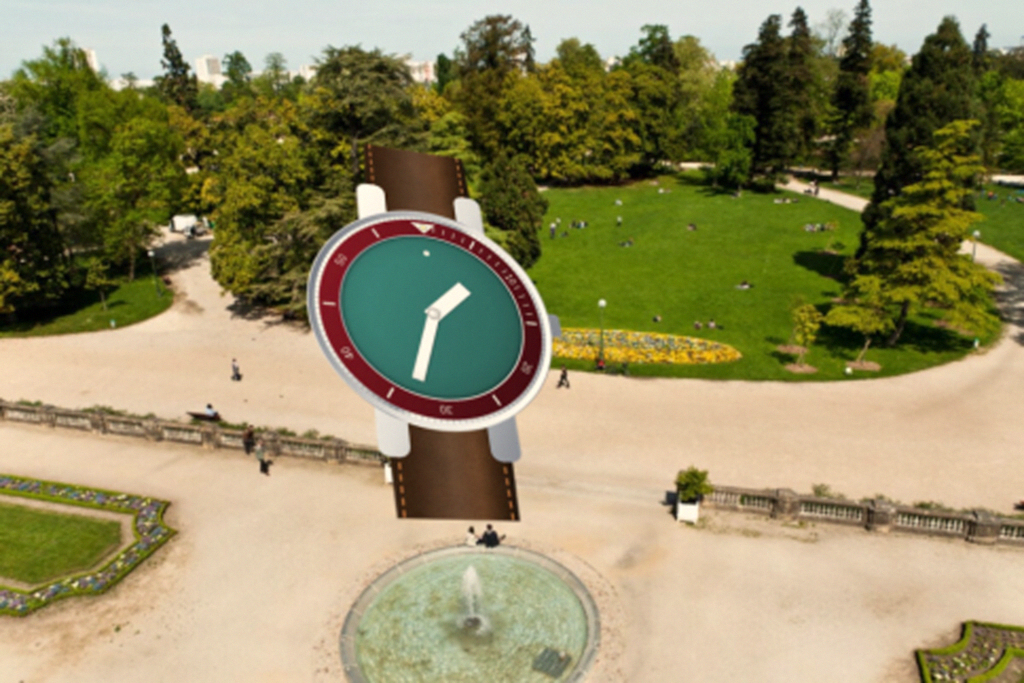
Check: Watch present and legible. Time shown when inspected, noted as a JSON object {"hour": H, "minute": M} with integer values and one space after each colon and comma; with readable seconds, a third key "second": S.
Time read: {"hour": 1, "minute": 33}
